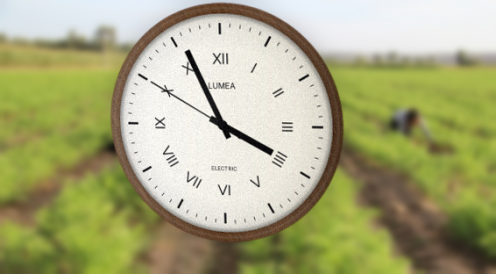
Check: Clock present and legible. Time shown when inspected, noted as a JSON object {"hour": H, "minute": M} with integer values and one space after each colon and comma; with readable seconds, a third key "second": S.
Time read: {"hour": 3, "minute": 55, "second": 50}
